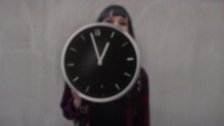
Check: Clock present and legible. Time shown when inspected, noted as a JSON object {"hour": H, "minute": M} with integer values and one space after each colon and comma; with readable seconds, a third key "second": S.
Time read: {"hour": 12, "minute": 58}
